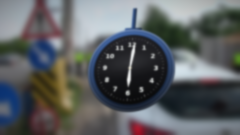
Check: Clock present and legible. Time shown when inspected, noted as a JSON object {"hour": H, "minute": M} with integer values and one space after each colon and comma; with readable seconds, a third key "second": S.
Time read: {"hour": 6, "minute": 1}
